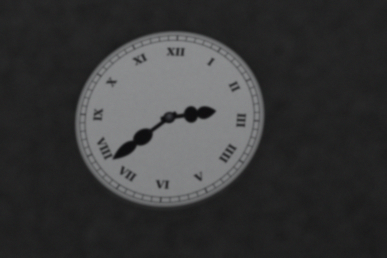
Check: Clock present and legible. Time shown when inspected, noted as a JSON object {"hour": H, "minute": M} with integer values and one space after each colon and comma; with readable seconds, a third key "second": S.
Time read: {"hour": 2, "minute": 38}
